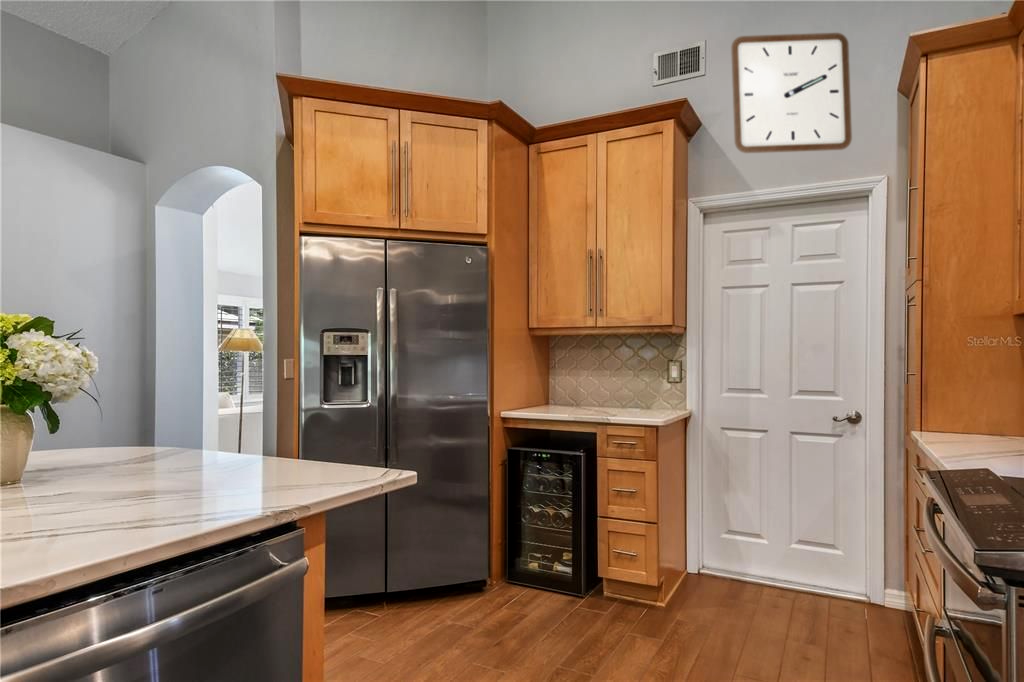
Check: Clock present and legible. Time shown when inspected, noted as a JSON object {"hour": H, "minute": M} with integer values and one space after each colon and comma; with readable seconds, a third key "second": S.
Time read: {"hour": 2, "minute": 11}
